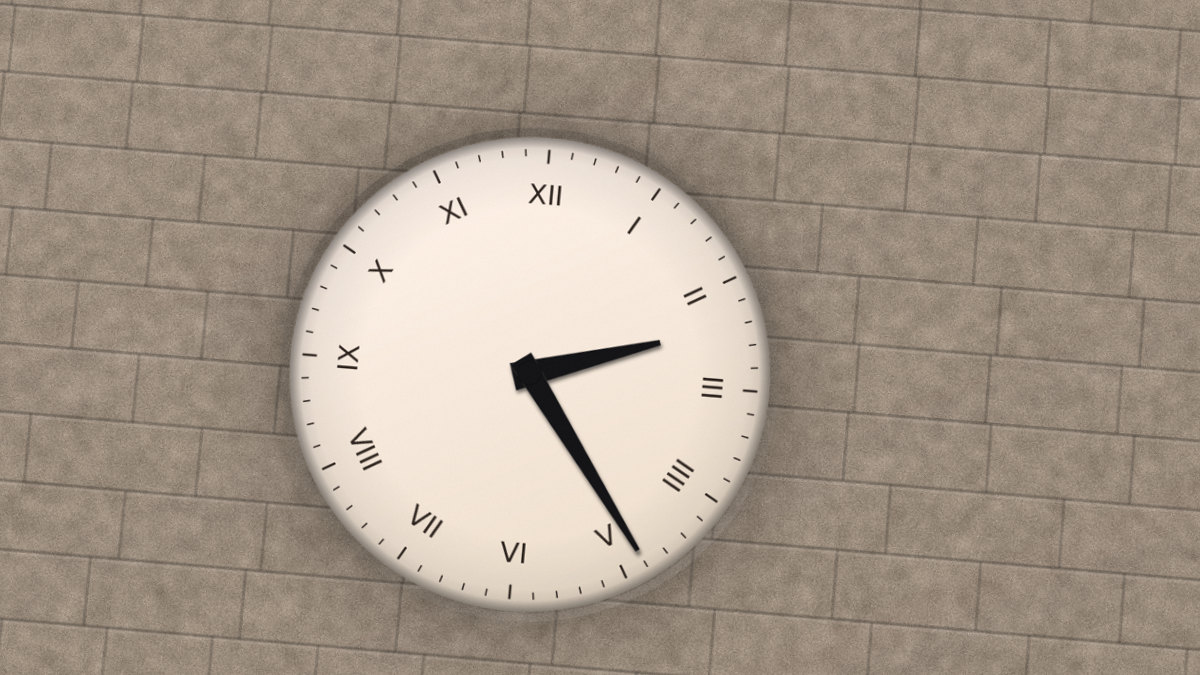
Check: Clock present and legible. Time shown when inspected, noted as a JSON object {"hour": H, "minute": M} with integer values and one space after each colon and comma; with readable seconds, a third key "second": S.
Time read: {"hour": 2, "minute": 24}
